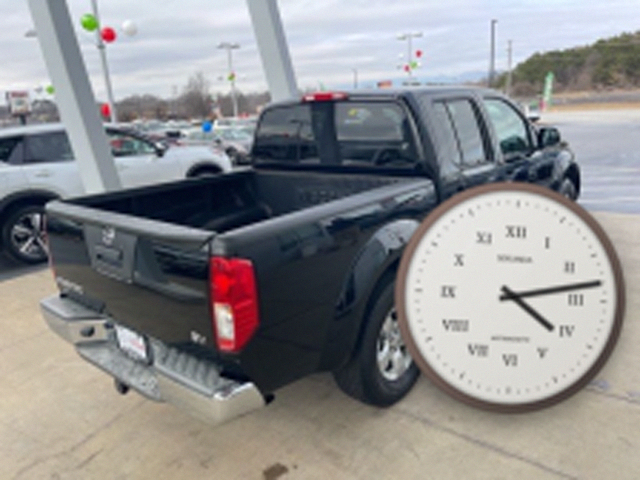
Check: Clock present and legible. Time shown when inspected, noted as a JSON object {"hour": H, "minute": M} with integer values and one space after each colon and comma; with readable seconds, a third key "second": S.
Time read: {"hour": 4, "minute": 13}
